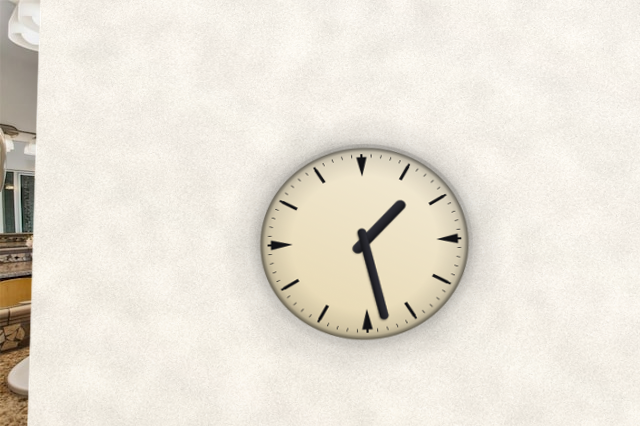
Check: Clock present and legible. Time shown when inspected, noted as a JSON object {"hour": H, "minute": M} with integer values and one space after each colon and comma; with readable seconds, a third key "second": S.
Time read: {"hour": 1, "minute": 28}
